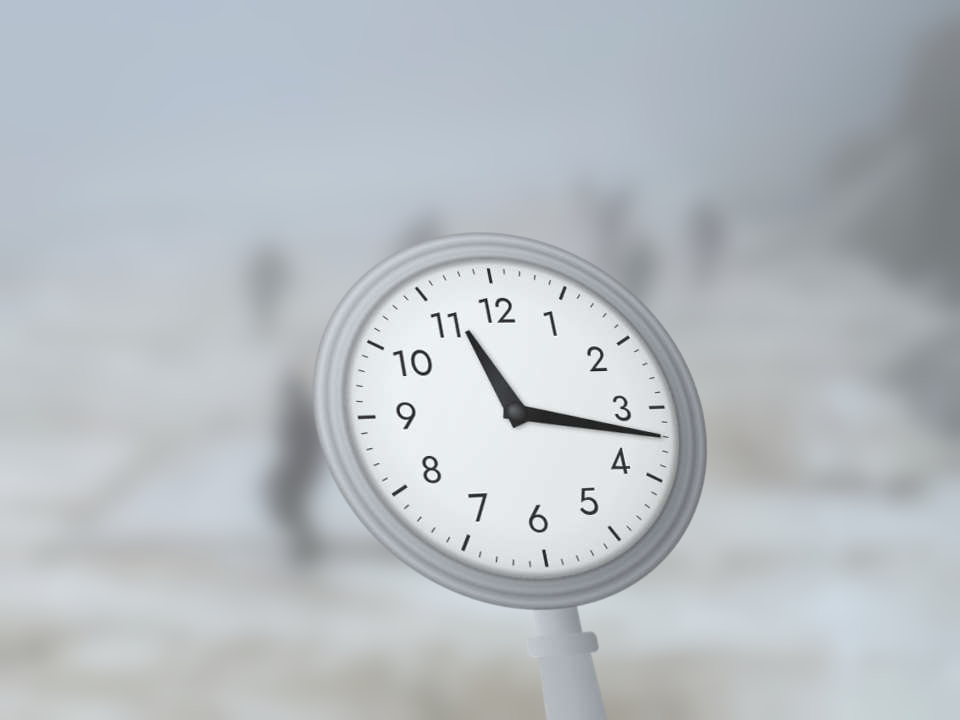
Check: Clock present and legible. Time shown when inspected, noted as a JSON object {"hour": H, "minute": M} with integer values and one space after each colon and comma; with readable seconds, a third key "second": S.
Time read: {"hour": 11, "minute": 17}
